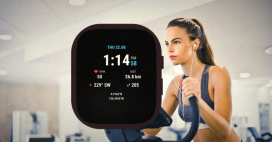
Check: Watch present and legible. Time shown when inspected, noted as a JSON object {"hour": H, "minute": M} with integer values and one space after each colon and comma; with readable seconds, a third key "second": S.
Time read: {"hour": 1, "minute": 14}
